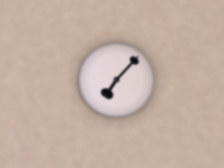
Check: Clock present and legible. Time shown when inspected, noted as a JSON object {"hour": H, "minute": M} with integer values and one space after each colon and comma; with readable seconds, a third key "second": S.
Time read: {"hour": 7, "minute": 7}
